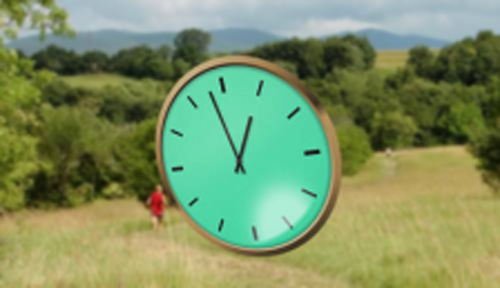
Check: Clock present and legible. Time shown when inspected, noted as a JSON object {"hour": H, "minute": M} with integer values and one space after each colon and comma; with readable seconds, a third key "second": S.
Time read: {"hour": 12, "minute": 58}
